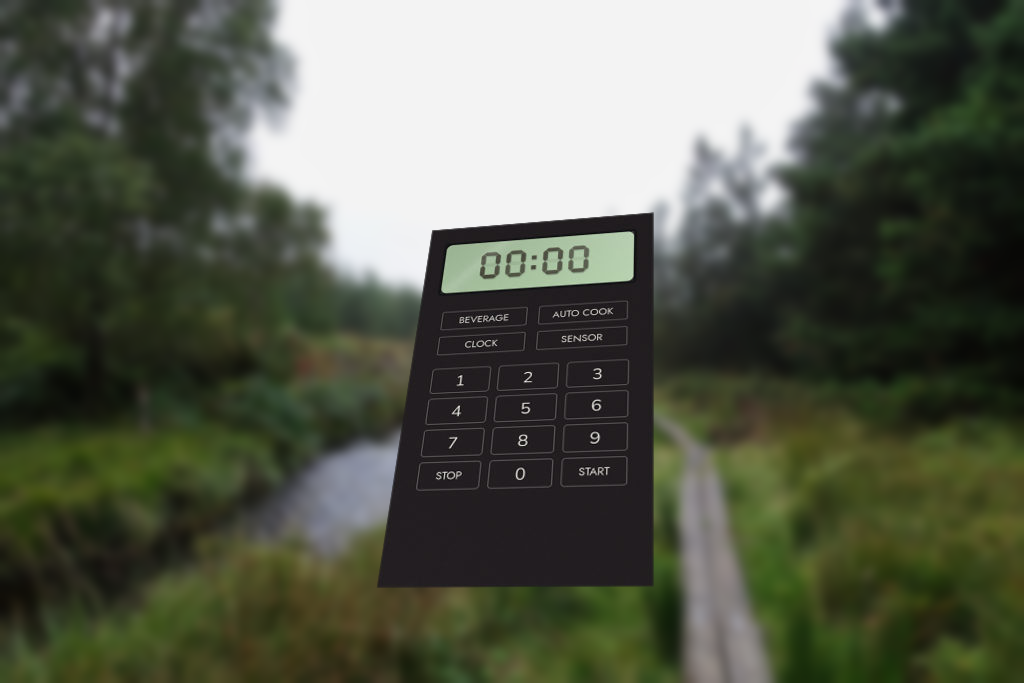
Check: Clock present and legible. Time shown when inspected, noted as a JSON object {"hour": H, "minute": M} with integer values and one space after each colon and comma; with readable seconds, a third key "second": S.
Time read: {"hour": 0, "minute": 0}
